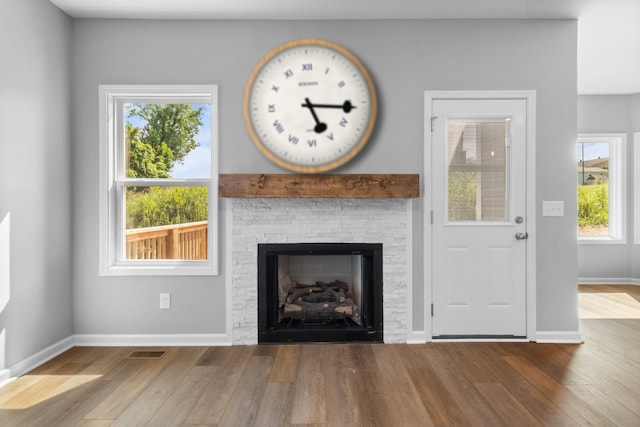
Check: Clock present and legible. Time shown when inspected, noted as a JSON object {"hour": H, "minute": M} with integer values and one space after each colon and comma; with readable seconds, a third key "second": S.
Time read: {"hour": 5, "minute": 16}
